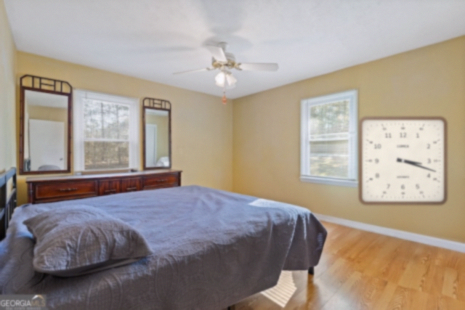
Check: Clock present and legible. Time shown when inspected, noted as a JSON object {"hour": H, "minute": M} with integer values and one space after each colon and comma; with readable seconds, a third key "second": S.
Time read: {"hour": 3, "minute": 18}
